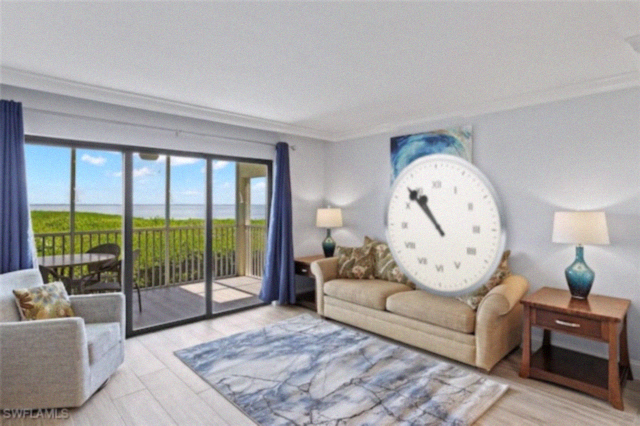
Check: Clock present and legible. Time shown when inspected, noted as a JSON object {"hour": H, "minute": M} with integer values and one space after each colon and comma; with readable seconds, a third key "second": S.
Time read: {"hour": 10, "minute": 53}
